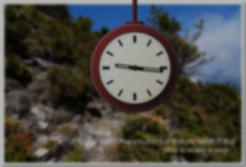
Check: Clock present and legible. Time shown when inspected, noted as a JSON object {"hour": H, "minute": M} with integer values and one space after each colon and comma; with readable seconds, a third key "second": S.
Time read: {"hour": 9, "minute": 16}
